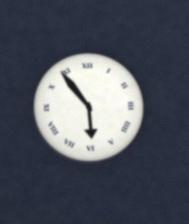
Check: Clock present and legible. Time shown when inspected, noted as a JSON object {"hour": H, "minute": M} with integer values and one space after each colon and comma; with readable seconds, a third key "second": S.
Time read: {"hour": 5, "minute": 54}
